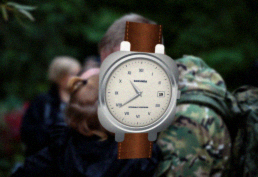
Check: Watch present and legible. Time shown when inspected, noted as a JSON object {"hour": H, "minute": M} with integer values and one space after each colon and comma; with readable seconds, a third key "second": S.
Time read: {"hour": 10, "minute": 39}
